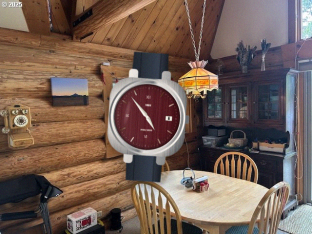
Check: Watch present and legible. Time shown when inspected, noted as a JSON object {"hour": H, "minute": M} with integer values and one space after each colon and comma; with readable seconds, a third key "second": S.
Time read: {"hour": 4, "minute": 53}
